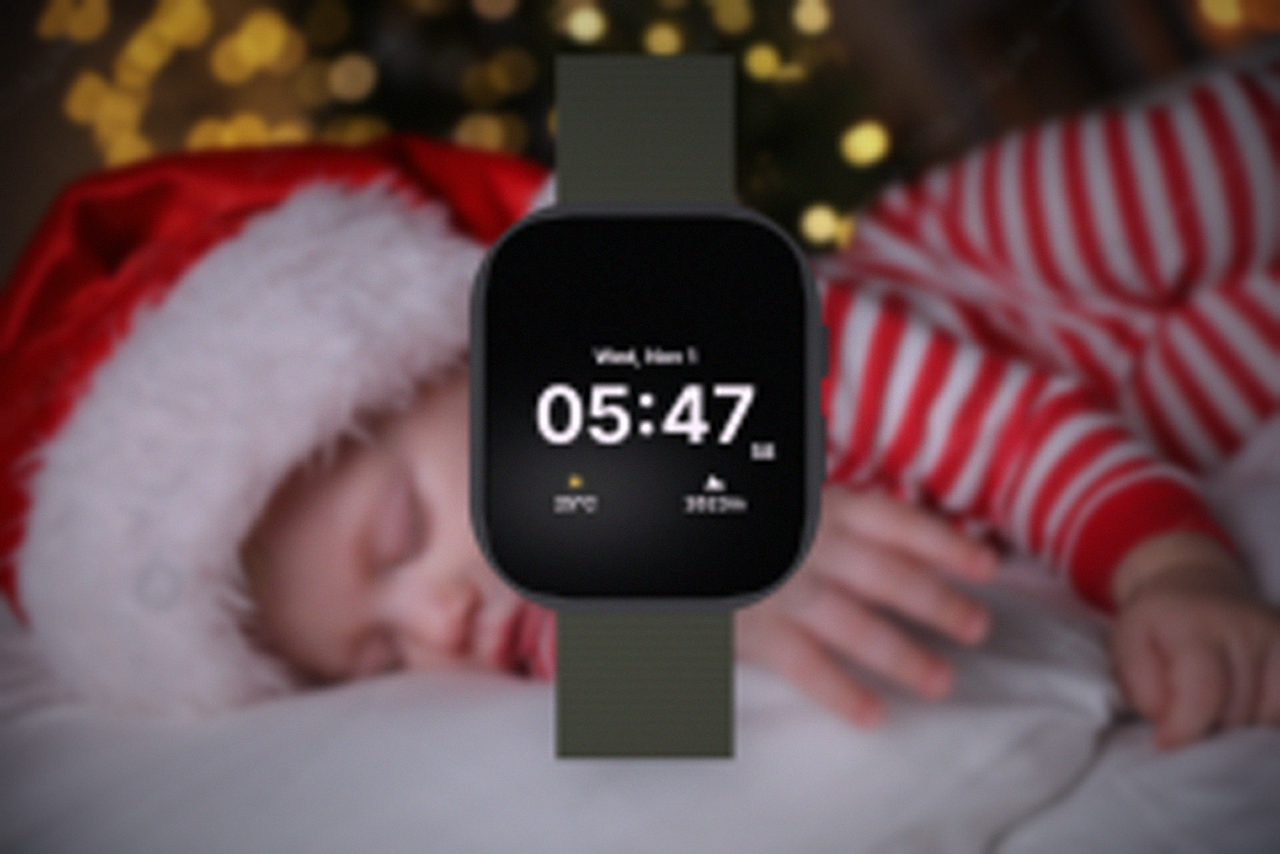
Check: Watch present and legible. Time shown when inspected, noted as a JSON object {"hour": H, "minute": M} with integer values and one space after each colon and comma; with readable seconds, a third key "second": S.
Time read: {"hour": 5, "minute": 47}
